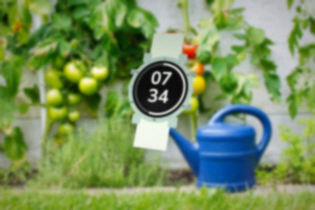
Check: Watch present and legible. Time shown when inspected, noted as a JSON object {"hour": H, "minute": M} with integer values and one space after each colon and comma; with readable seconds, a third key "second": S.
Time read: {"hour": 7, "minute": 34}
